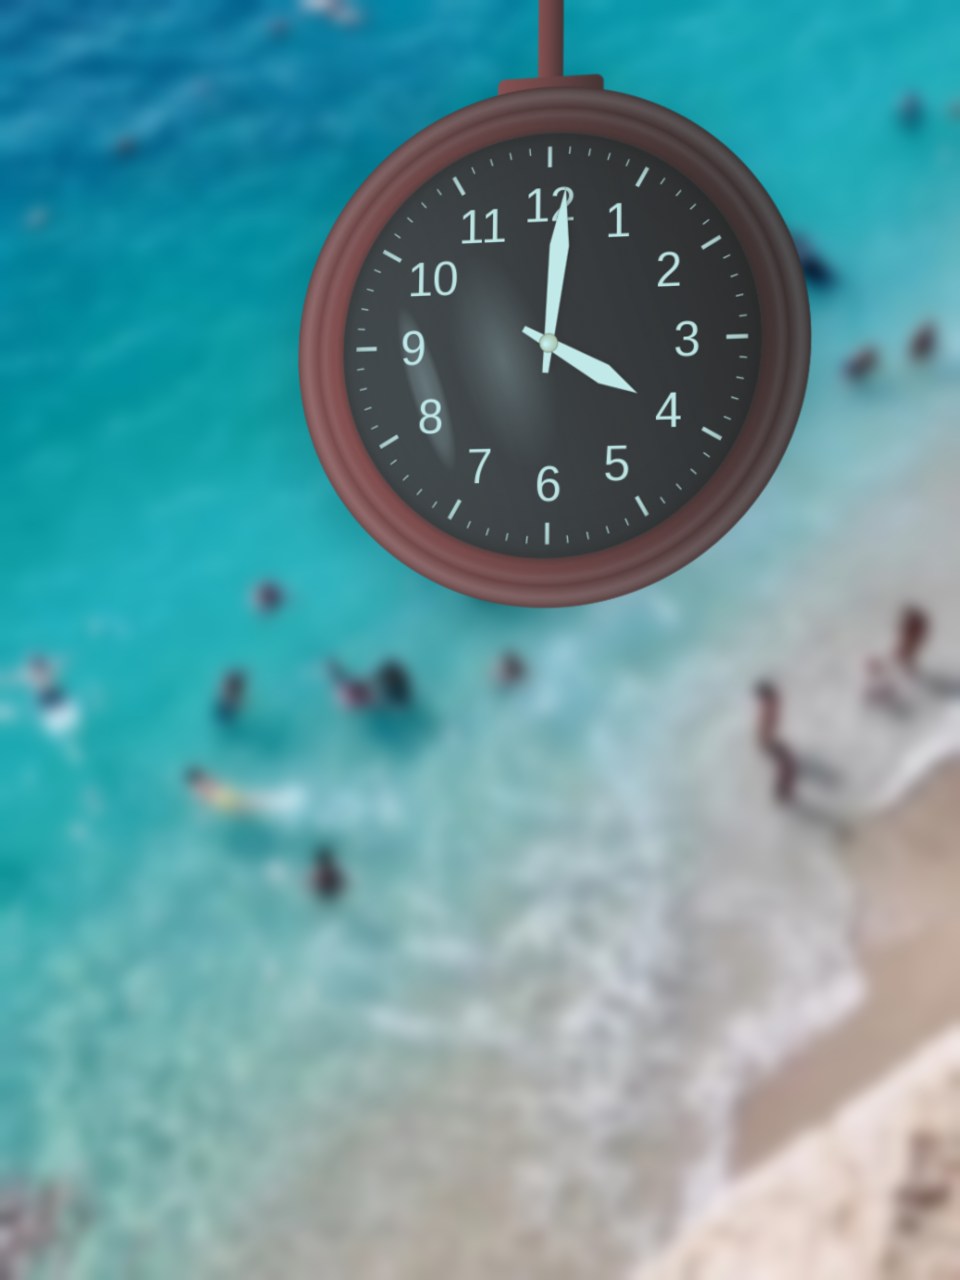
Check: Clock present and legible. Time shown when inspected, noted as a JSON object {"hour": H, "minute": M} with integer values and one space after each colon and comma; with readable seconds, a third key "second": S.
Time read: {"hour": 4, "minute": 1}
